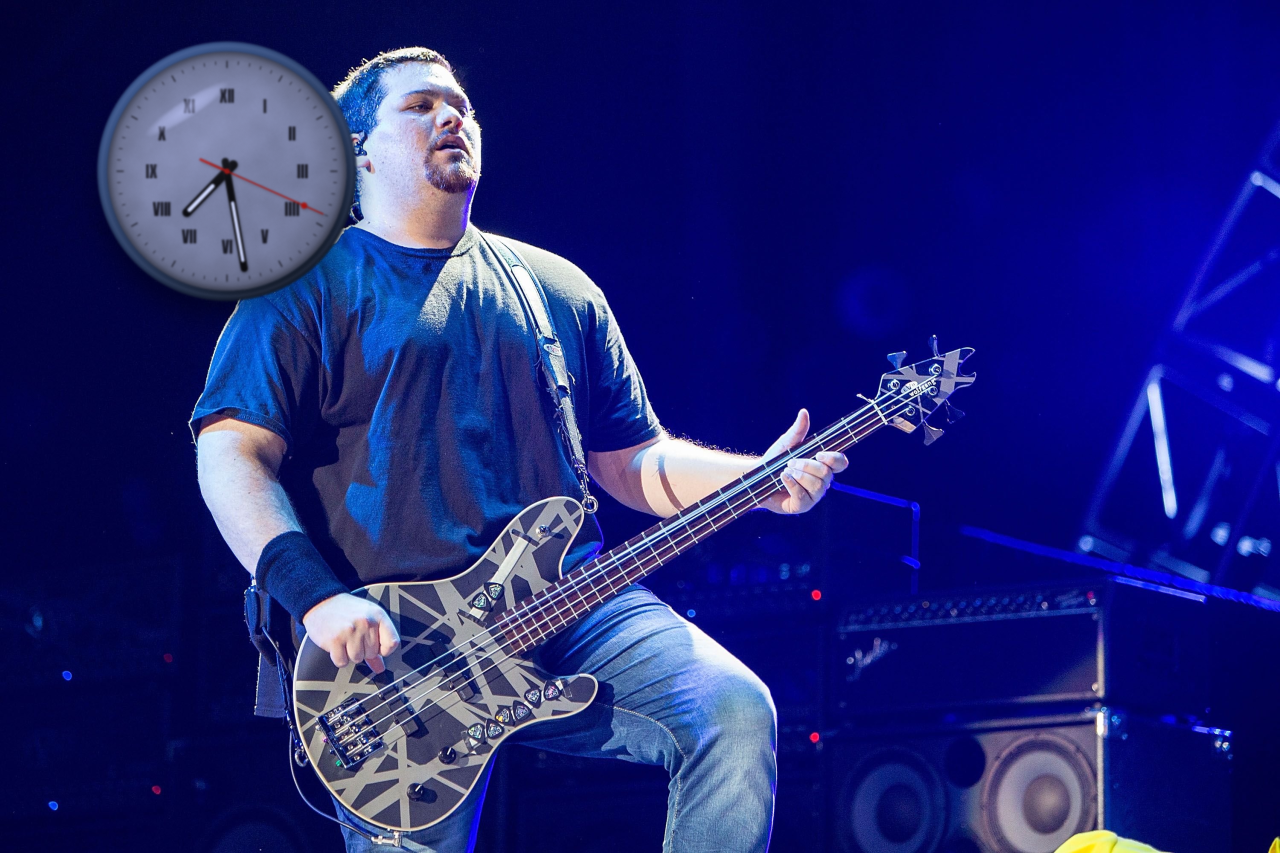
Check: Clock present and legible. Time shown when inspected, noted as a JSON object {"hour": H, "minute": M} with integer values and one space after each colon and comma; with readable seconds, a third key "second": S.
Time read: {"hour": 7, "minute": 28, "second": 19}
